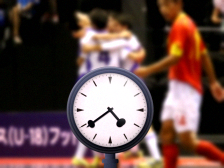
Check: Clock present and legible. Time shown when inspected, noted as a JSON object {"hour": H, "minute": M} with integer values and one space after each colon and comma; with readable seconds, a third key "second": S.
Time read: {"hour": 4, "minute": 39}
